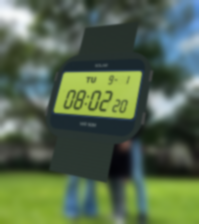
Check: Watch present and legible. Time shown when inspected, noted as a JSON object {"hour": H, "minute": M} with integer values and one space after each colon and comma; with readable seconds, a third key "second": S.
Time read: {"hour": 8, "minute": 2, "second": 20}
